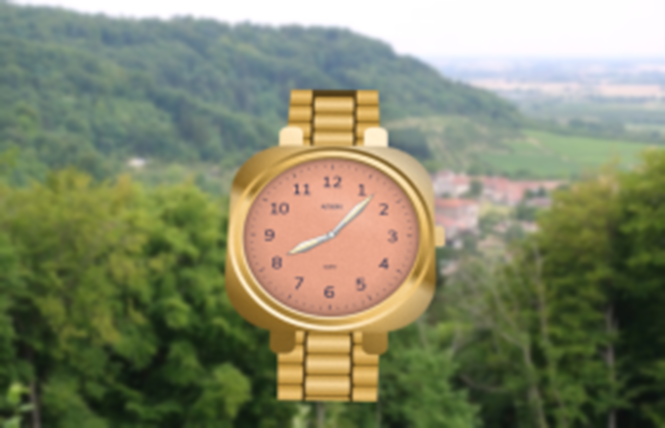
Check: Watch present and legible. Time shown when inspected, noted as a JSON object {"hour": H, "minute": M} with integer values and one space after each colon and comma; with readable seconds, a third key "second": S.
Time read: {"hour": 8, "minute": 7}
